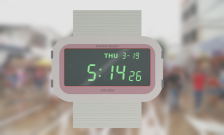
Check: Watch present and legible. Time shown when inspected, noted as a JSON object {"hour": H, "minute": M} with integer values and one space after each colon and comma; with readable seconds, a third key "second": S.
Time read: {"hour": 5, "minute": 14, "second": 26}
